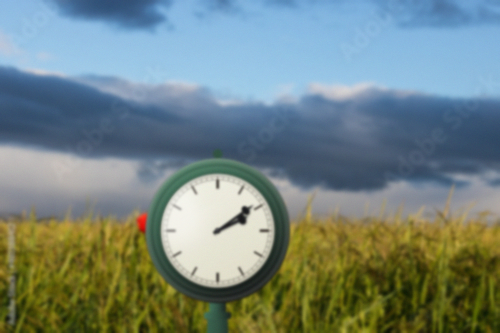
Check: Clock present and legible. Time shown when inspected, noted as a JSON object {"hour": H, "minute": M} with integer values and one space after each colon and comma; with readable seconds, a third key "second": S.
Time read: {"hour": 2, "minute": 9}
